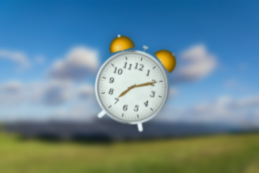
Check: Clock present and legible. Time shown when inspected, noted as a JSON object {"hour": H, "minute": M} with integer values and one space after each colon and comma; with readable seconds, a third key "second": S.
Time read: {"hour": 7, "minute": 10}
